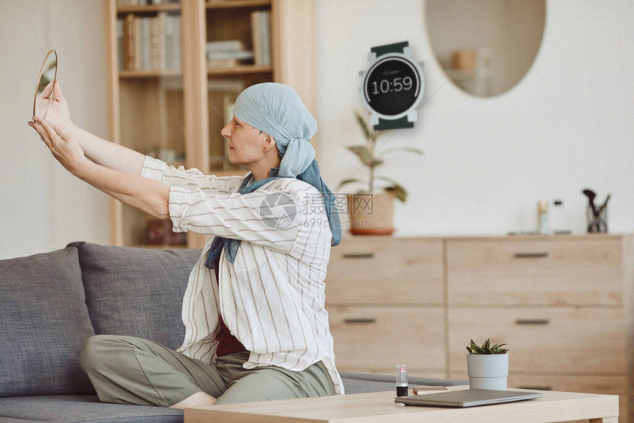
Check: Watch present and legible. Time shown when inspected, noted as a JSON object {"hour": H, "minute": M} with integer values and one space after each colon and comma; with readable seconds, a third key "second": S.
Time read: {"hour": 10, "minute": 59}
